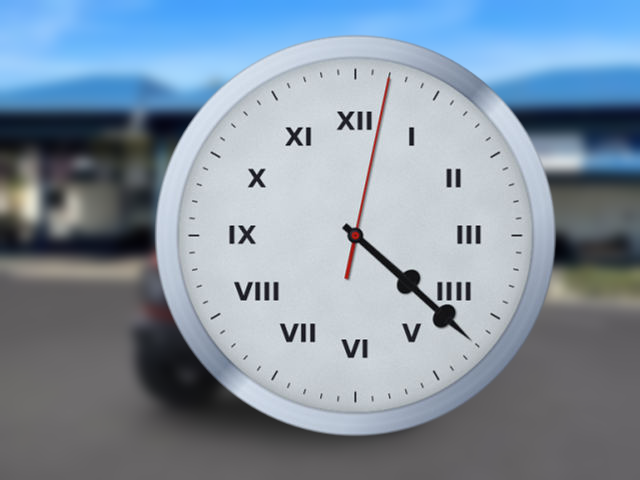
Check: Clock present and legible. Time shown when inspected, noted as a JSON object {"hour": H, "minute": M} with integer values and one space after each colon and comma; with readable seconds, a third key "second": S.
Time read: {"hour": 4, "minute": 22, "second": 2}
